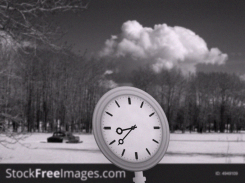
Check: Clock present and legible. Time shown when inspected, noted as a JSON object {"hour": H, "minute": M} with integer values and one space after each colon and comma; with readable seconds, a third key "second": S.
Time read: {"hour": 8, "minute": 38}
